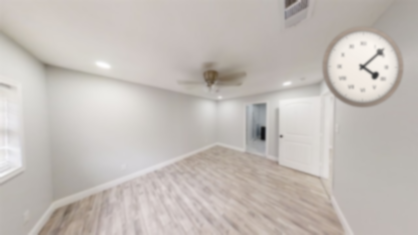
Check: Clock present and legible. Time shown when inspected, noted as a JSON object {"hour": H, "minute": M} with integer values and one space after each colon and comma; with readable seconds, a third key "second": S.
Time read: {"hour": 4, "minute": 8}
